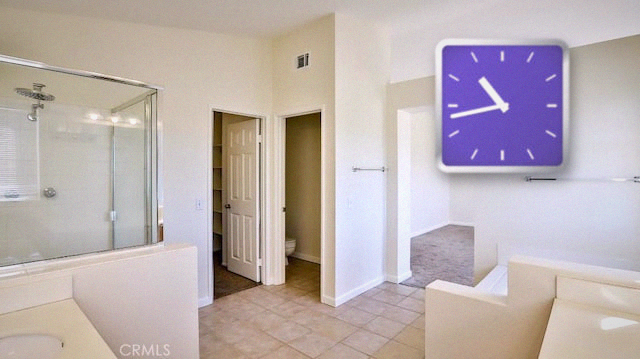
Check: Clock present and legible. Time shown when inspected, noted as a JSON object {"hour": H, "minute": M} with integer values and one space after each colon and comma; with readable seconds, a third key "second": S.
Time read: {"hour": 10, "minute": 43}
